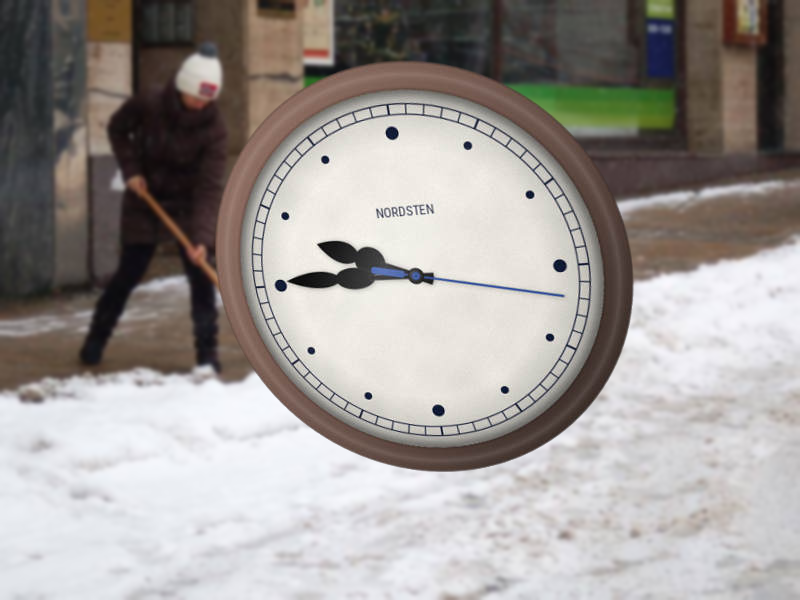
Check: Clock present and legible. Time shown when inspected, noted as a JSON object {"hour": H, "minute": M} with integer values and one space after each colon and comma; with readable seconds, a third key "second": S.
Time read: {"hour": 9, "minute": 45, "second": 17}
